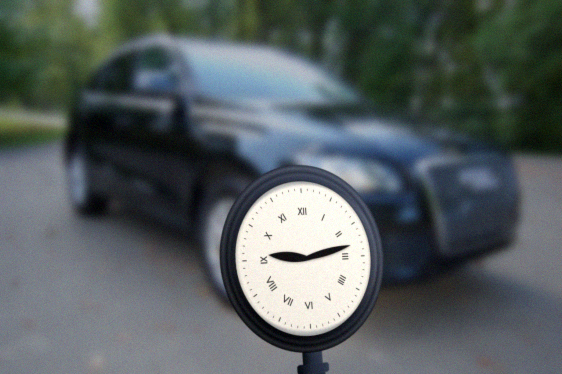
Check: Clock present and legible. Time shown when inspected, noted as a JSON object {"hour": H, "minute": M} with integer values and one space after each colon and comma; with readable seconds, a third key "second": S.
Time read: {"hour": 9, "minute": 13}
